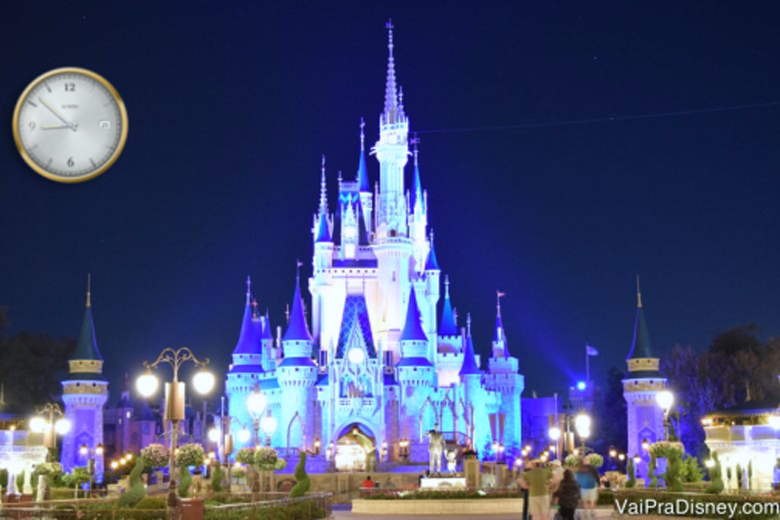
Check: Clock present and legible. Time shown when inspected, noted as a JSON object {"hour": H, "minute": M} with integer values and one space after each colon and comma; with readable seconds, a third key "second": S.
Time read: {"hour": 8, "minute": 52}
